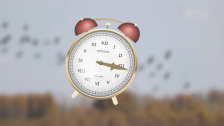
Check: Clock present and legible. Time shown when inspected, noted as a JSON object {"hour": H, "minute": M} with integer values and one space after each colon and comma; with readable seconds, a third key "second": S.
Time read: {"hour": 3, "minute": 16}
